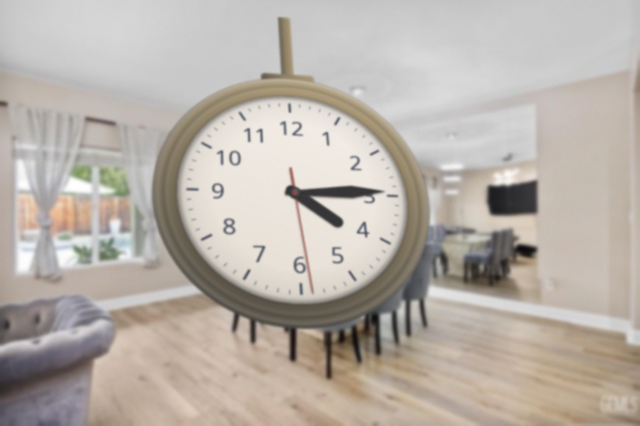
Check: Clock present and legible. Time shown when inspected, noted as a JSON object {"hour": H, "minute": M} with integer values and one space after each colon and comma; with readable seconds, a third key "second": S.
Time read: {"hour": 4, "minute": 14, "second": 29}
